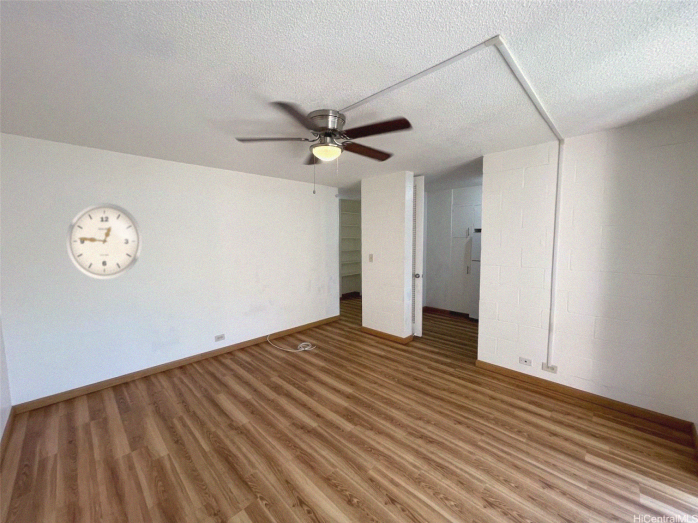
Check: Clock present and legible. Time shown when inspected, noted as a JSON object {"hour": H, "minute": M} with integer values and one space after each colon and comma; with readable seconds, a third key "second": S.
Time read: {"hour": 12, "minute": 46}
